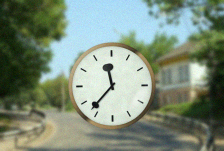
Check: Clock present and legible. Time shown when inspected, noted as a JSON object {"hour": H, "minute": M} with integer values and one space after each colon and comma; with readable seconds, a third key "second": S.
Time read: {"hour": 11, "minute": 37}
